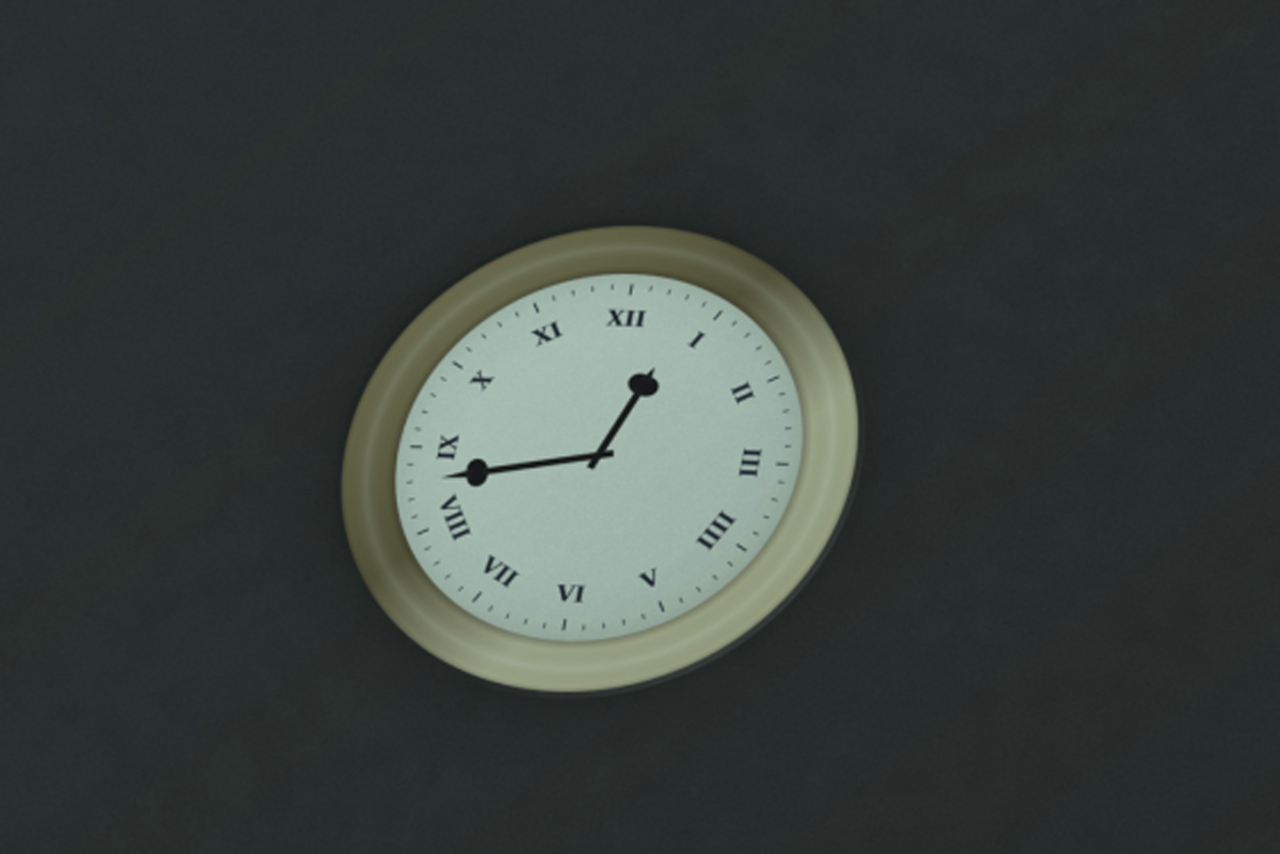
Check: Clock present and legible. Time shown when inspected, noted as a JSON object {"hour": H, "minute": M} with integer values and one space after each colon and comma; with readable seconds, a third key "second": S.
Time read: {"hour": 12, "minute": 43}
